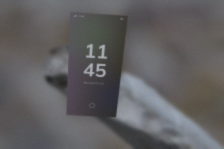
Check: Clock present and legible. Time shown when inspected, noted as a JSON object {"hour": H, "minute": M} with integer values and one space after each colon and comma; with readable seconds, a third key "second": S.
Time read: {"hour": 11, "minute": 45}
